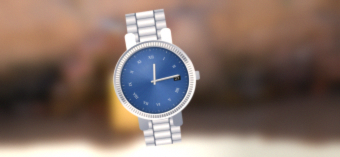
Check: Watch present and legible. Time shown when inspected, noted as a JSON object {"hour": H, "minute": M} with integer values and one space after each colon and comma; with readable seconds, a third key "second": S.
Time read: {"hour": 12, "minute": 14}
